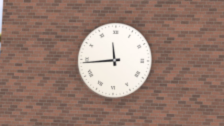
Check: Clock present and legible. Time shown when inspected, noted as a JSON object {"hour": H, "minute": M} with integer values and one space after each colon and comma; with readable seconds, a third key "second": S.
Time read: {"hour": 11, "minute": 44}
